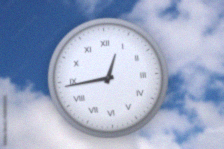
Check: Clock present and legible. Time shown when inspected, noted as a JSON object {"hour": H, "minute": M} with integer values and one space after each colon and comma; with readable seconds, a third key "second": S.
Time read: {"hour": 12, "minute": 44}
